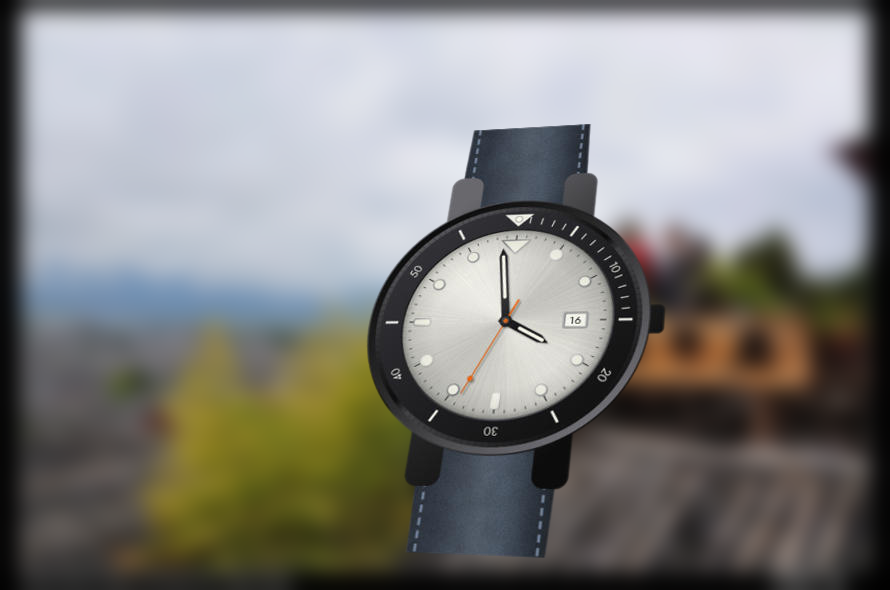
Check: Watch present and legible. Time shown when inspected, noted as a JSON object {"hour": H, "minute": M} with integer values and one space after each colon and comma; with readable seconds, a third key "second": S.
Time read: {"hour": 3, "minute": 58, "second": 34}
